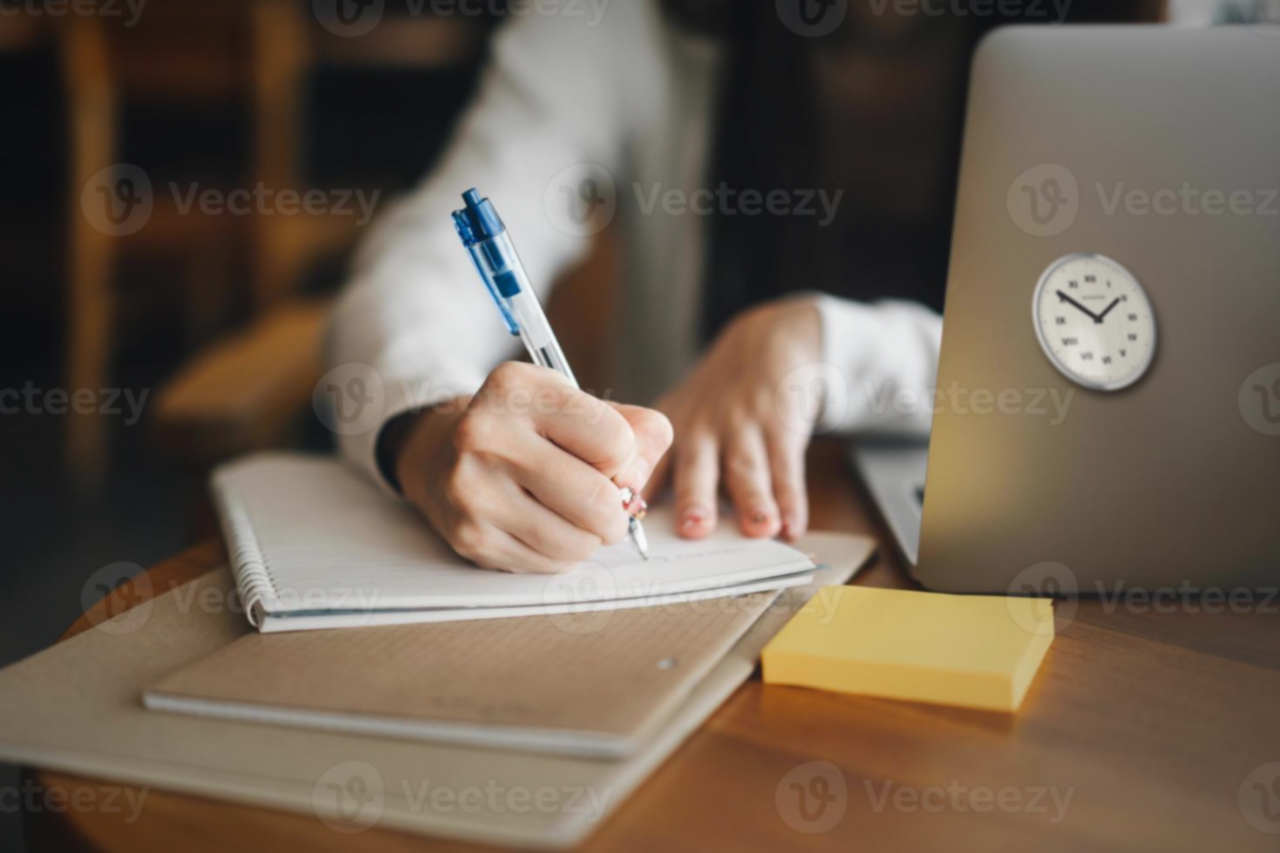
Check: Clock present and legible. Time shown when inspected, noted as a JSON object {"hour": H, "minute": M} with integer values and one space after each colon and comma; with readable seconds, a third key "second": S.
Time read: {"hour": 1, "minute": 51}
